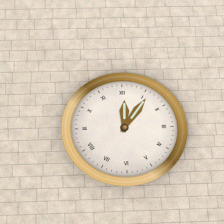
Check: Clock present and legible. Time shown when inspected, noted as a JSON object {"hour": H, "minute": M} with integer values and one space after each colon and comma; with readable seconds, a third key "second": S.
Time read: {"hour": 12, "minute": 6}
